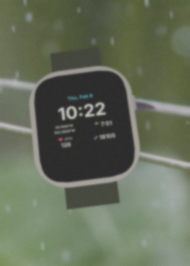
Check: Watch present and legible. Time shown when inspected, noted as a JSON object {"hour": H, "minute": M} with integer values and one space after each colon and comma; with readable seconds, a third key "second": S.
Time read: {"hour": 10, "minute": 22}
